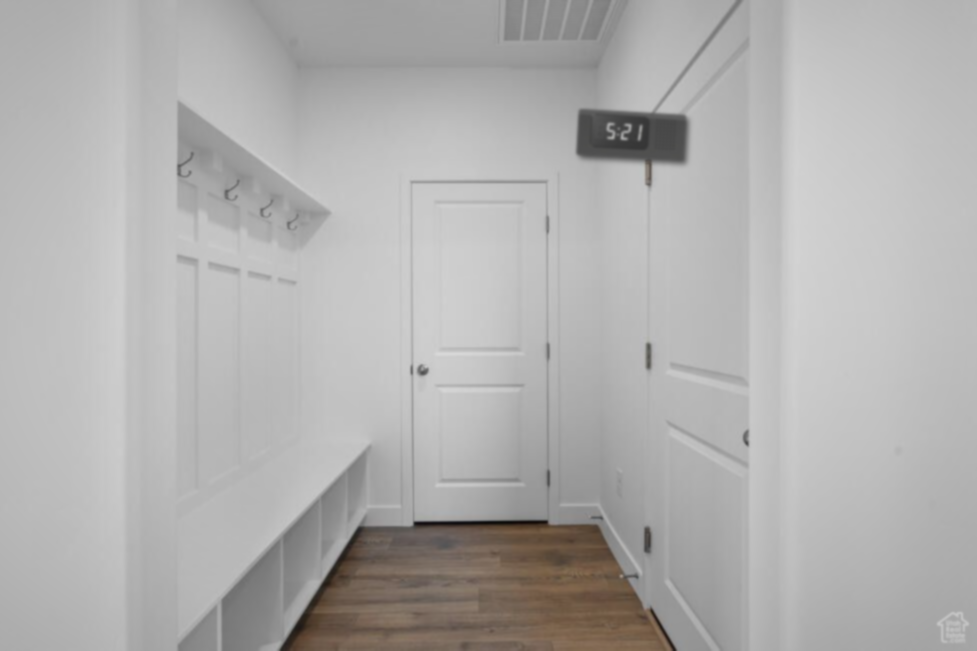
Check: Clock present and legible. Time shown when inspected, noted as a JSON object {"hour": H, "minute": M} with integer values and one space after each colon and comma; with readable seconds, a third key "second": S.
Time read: {"hour": 5, "minute": 21}
